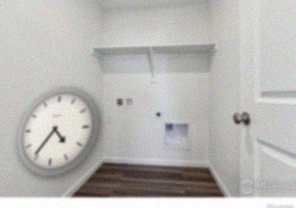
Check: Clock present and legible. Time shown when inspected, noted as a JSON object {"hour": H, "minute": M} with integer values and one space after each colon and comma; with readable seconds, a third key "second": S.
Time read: {"hour": 4, "minute": 36}
